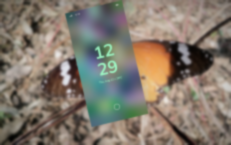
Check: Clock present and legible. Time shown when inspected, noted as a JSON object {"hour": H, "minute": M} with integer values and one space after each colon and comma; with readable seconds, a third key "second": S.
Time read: {"hour": 12, "minute": 29}
